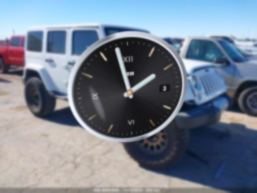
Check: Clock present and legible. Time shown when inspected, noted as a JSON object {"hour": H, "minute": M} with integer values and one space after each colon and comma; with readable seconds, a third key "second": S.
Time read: {"hour": 1, "minute": 58}
